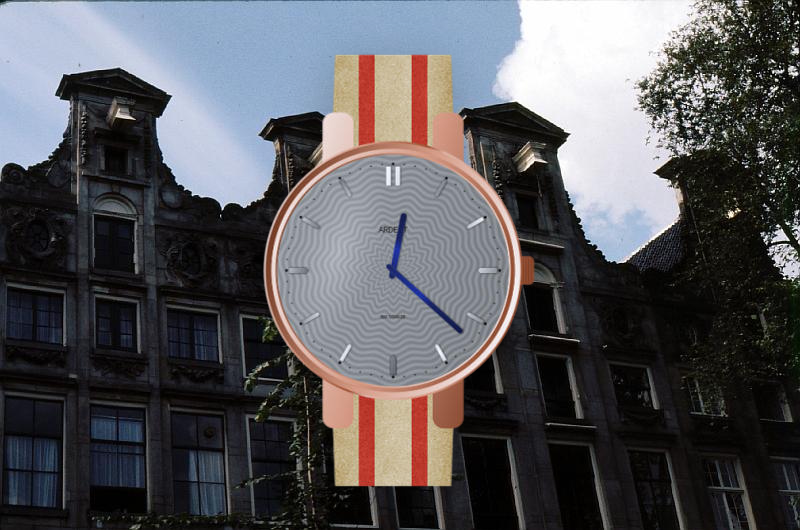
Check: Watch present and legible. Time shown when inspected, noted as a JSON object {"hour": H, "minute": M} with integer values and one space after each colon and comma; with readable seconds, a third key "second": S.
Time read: {"hour": 12, "minute": 22}
